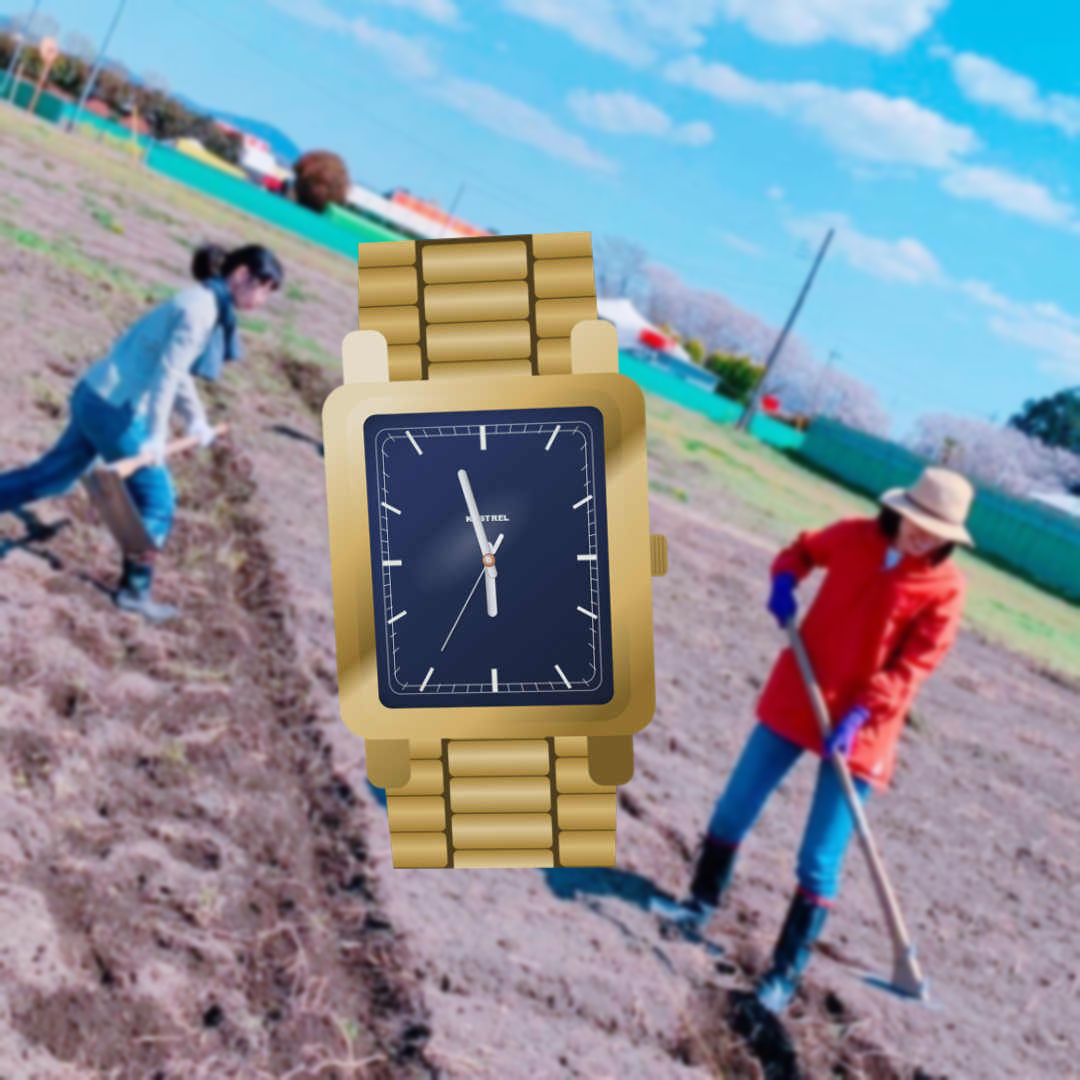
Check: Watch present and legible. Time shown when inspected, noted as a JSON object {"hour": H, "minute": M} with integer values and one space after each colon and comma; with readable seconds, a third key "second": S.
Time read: {"hour": 5, "minute": 57, "second": 35}
